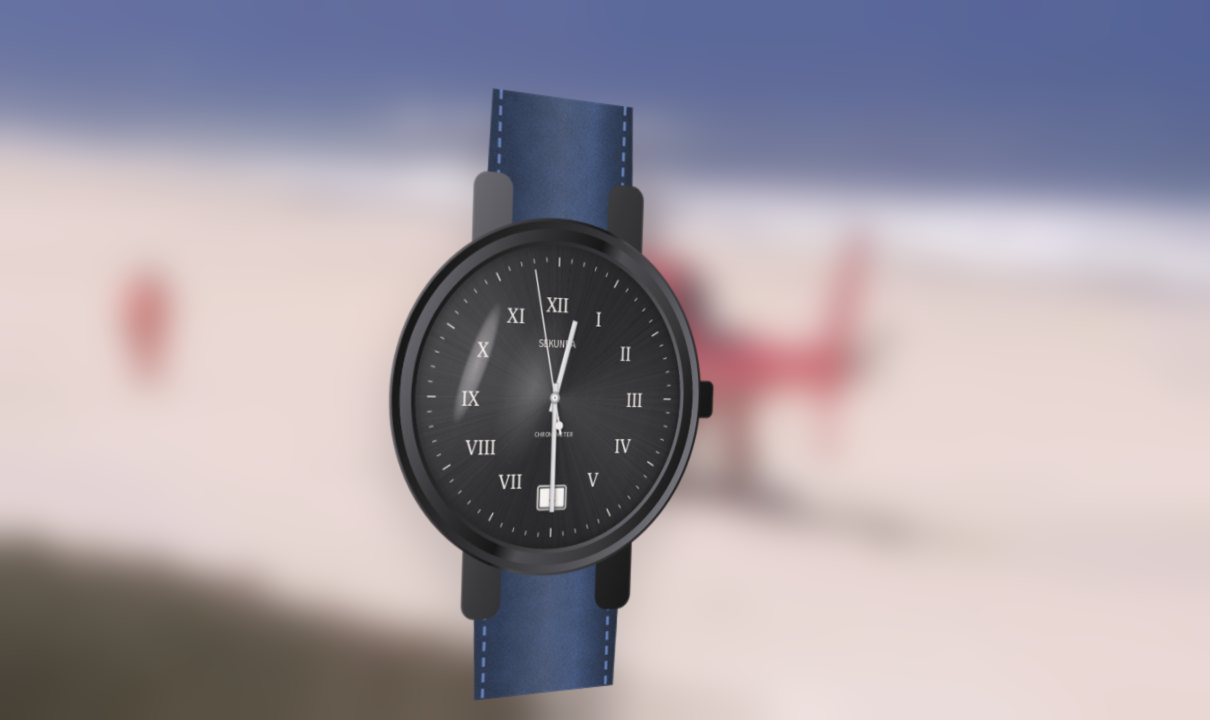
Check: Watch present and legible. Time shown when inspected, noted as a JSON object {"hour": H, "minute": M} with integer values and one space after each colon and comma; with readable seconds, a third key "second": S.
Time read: {"hour": 12, "minute": 29, "second": 58}
